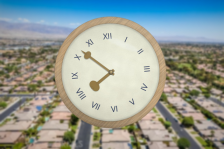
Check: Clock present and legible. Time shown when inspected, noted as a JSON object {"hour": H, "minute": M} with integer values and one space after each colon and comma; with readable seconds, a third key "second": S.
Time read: {"hour": 7, "minute": 52}
